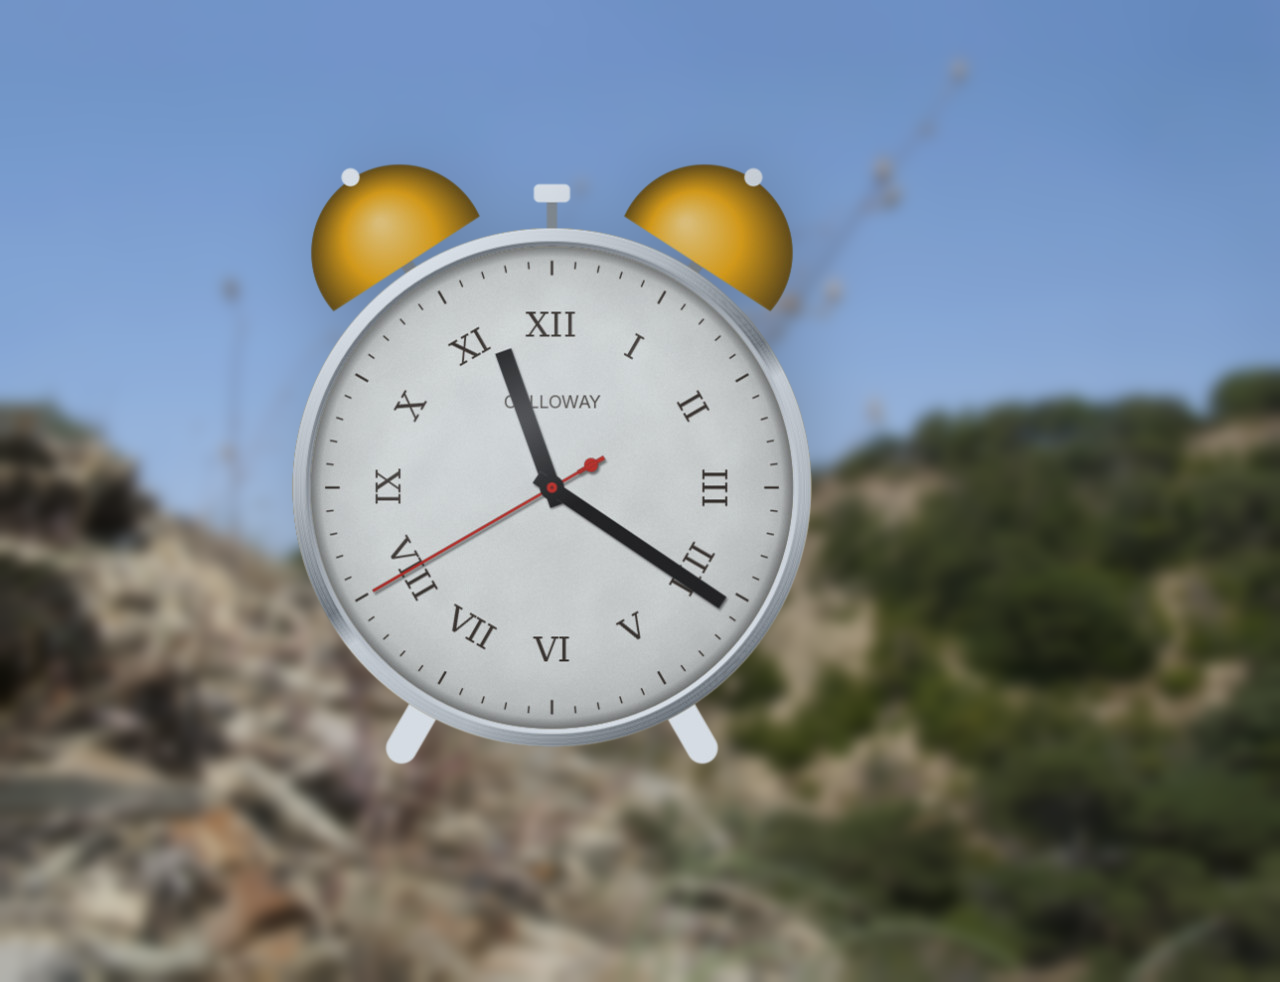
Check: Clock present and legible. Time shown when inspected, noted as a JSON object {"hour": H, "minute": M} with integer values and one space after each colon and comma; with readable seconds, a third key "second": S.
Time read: {"hour": 11, "minute": 20, "second": 40}
